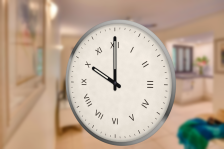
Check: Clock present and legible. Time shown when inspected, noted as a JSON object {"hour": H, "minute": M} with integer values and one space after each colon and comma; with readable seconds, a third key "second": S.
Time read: {"hour": 10, "minute": 0}
